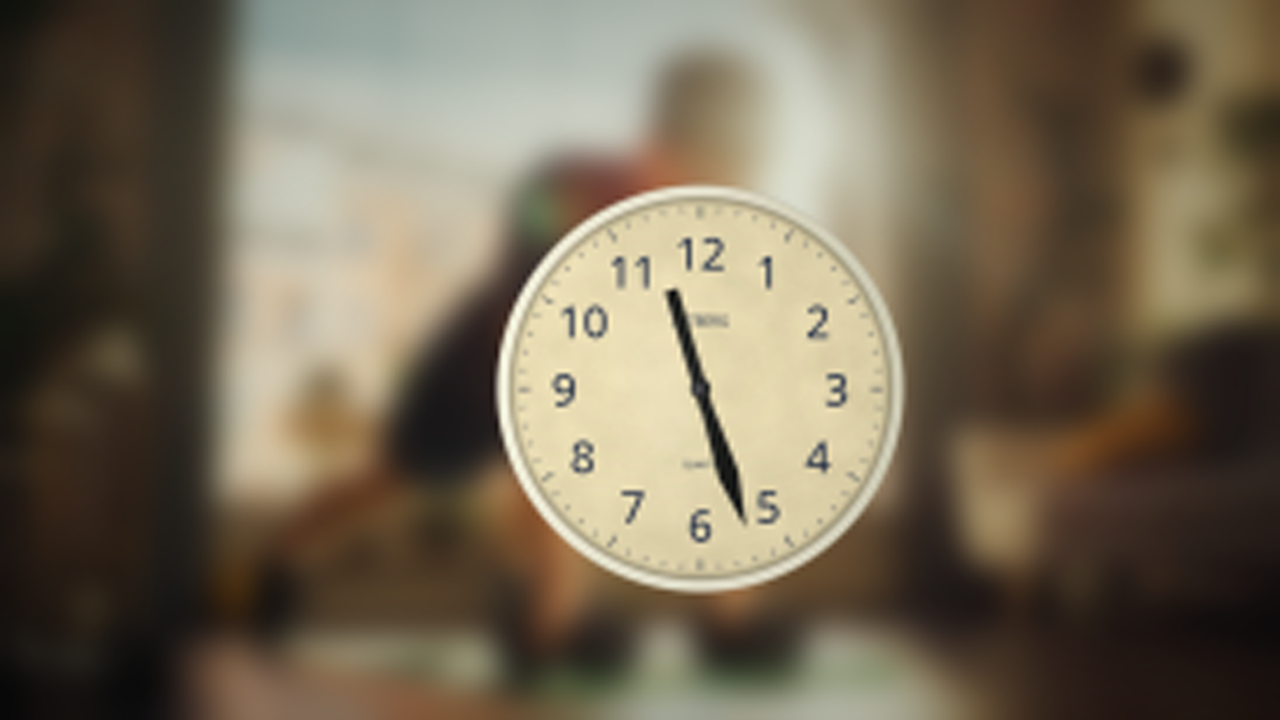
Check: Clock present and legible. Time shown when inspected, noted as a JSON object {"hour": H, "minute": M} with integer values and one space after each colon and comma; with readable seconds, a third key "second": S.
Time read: {"hour": 11, "minute": 27}
